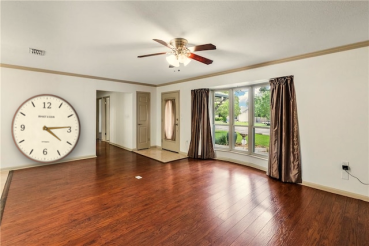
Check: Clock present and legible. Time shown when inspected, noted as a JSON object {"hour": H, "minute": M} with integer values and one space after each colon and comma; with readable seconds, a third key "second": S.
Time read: {"hour": 4, "minute": 14}
